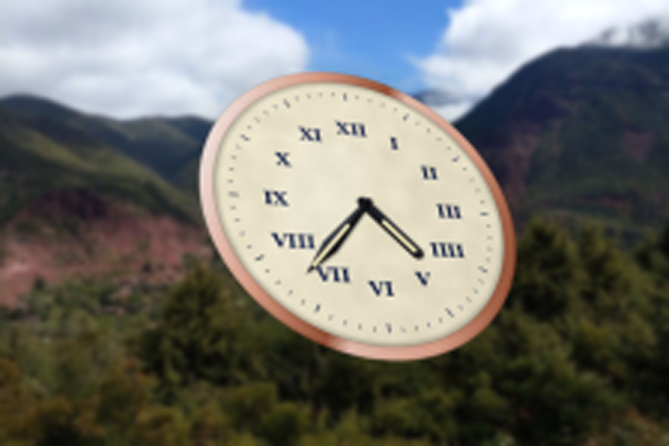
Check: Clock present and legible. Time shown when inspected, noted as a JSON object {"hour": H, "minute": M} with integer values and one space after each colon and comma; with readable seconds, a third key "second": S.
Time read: {"hour": 4, "minute": 37}
